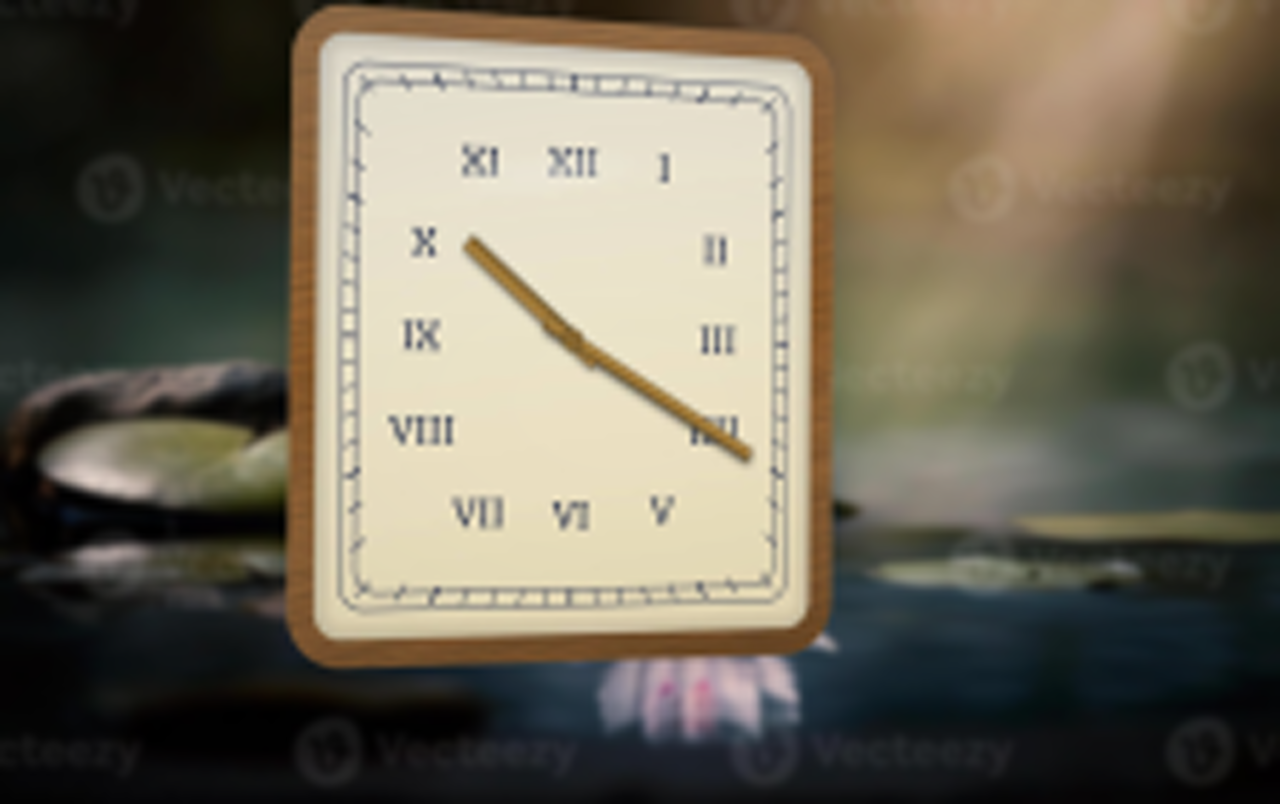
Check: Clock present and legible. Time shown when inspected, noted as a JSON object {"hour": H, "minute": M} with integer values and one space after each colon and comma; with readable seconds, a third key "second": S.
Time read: {"hour": 10, "minute": 20}
